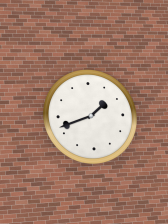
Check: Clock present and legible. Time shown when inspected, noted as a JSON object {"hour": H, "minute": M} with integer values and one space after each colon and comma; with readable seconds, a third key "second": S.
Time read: {"hour": 1, "minute": 42}
